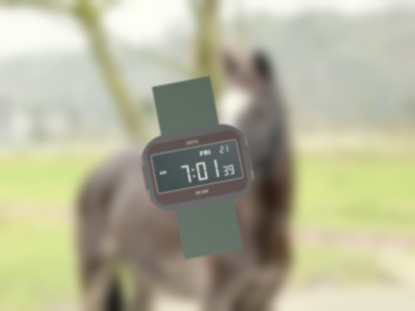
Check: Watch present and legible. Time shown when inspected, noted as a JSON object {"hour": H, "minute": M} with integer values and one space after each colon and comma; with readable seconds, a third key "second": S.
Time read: {"hour": 7, "minute": 1}
